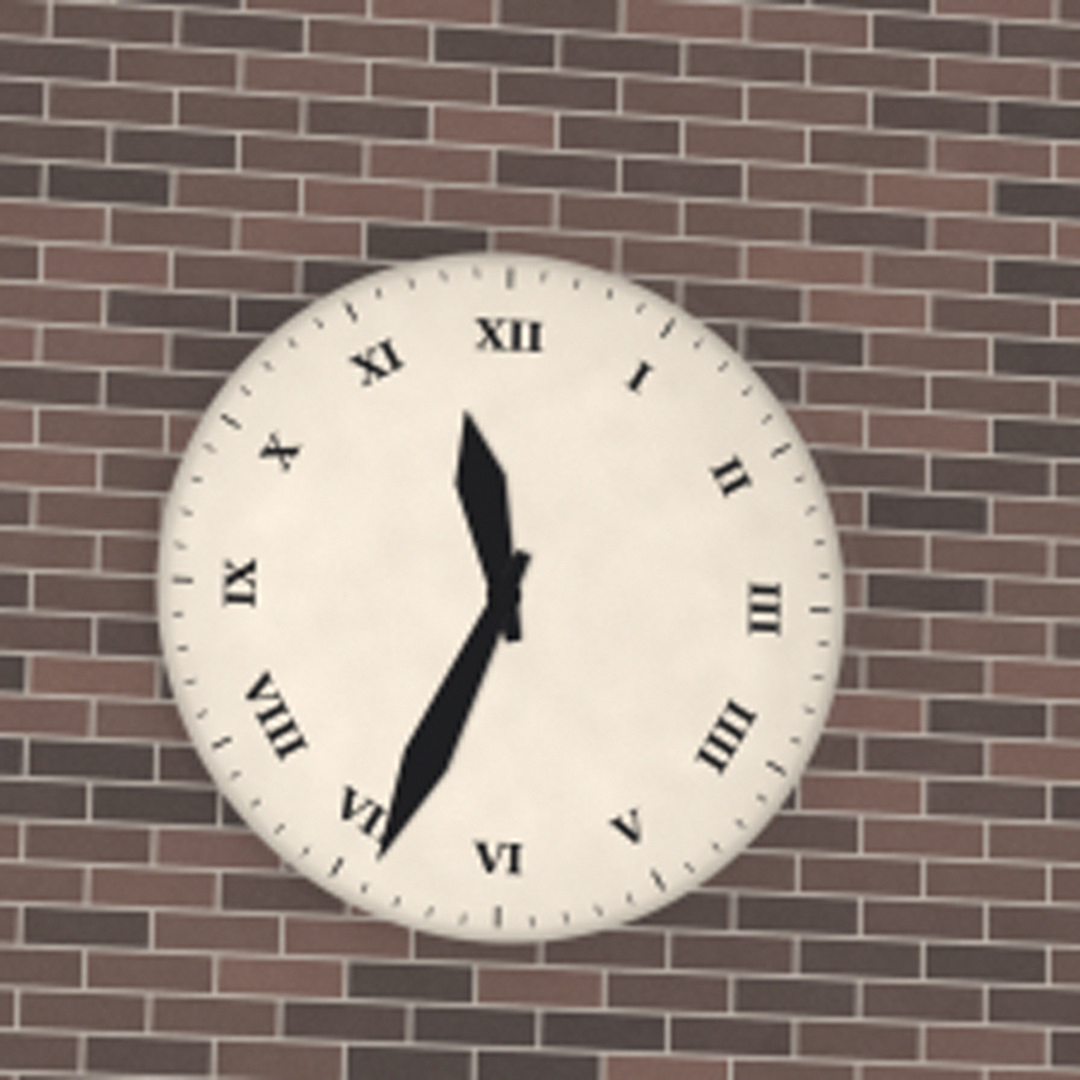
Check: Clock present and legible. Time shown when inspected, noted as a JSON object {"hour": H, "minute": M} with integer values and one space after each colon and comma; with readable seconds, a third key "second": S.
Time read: {"hour": 11, "minute": 34}
